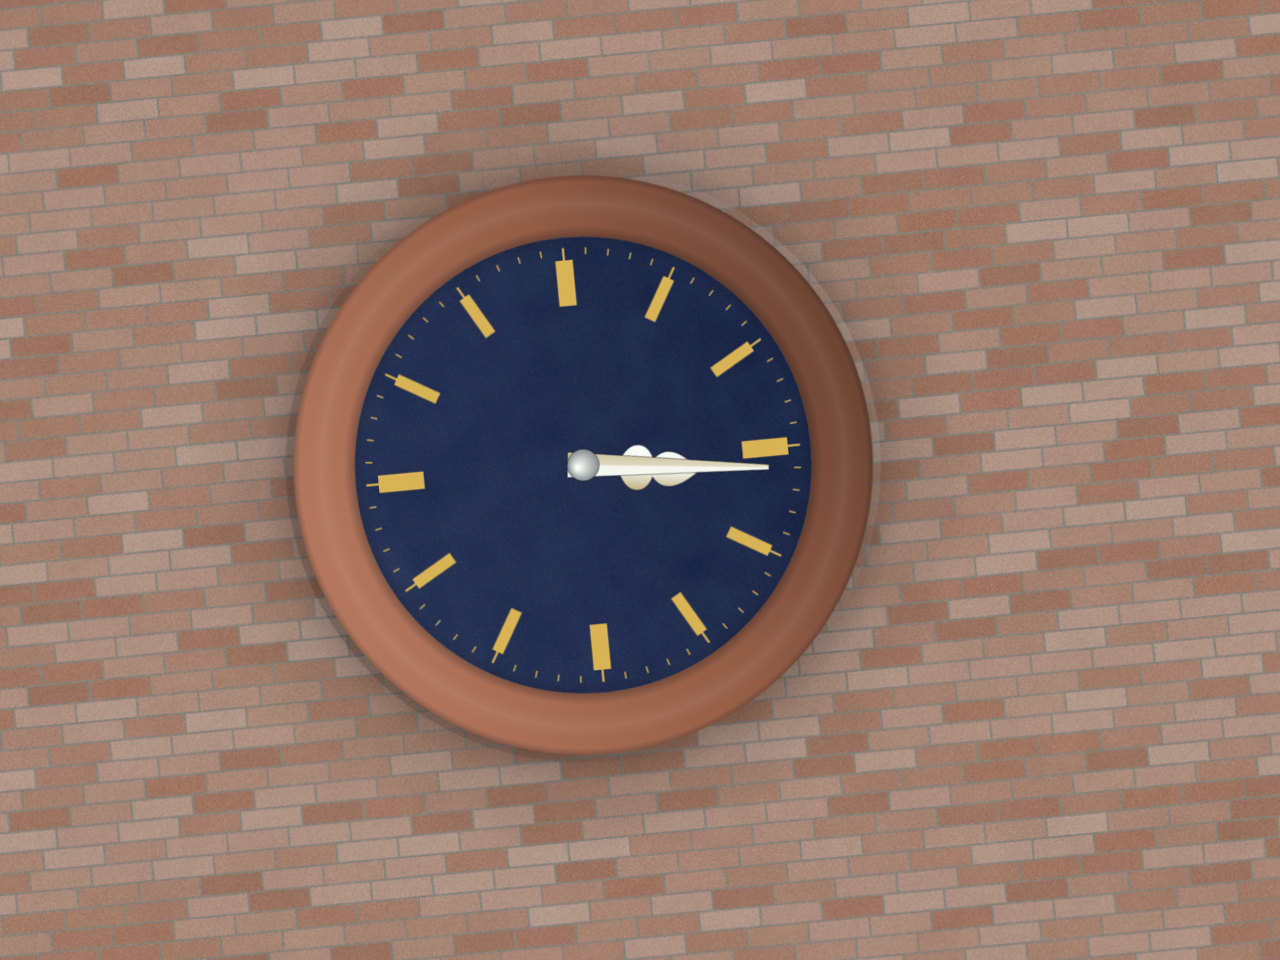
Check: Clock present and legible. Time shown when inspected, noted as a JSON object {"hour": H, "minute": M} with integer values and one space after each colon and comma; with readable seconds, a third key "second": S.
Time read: {"hour": 3, "minute": 16}
